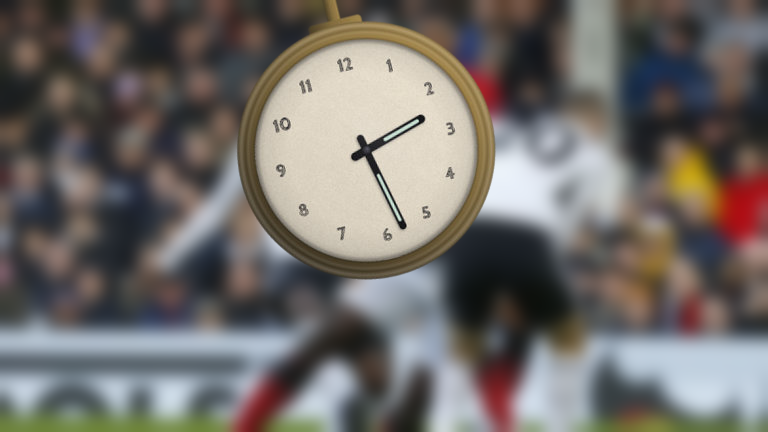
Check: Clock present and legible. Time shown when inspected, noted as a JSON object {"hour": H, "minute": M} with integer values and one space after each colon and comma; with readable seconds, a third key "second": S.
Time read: {"hour": 2, "minute": 28}
